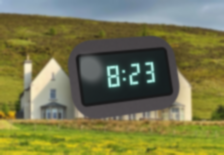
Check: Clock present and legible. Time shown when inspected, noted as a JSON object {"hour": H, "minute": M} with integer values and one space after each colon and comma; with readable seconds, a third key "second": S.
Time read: {"hour": 8, "minute": 23}
